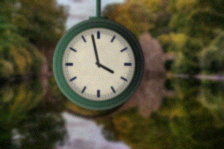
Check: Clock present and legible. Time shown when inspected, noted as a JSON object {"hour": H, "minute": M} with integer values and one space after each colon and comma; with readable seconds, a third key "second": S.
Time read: {"hour": 3, "minute": 58}
